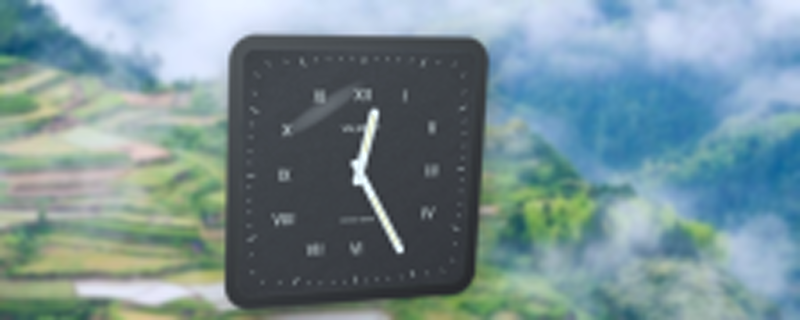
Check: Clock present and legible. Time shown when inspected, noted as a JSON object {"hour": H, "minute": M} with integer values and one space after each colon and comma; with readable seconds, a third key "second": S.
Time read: {"hour": 12, "minute": 25}
